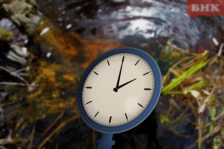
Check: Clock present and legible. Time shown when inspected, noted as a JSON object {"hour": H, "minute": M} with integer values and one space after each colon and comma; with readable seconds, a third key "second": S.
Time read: {"hour": 2, "minute": 0}
